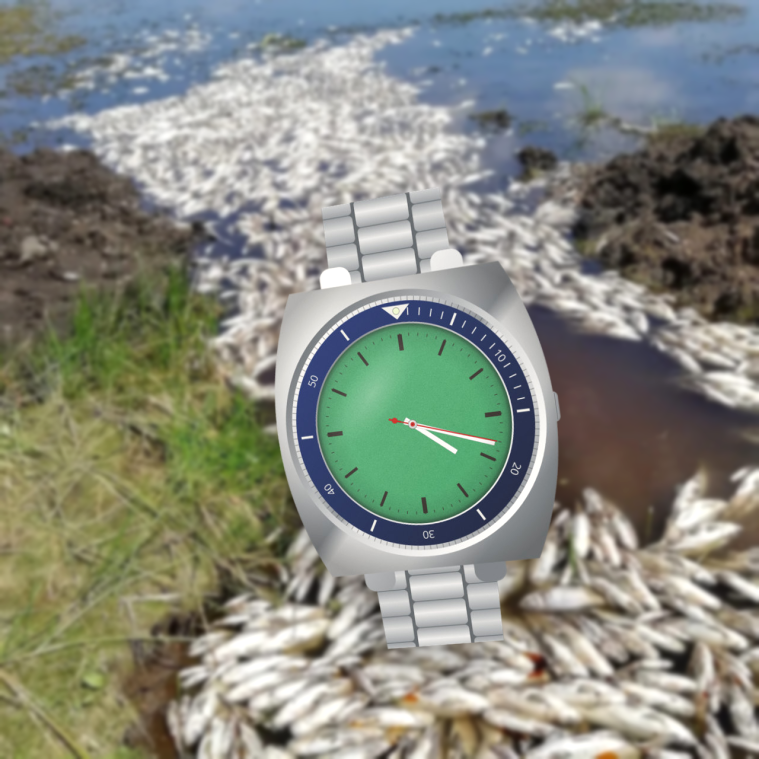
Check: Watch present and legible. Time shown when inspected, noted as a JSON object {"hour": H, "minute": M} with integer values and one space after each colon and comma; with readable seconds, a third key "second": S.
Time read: {"hour": 4, "minute": 18, "second": 18}
